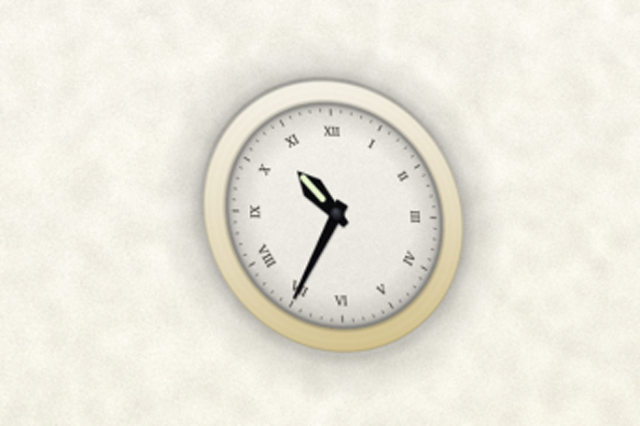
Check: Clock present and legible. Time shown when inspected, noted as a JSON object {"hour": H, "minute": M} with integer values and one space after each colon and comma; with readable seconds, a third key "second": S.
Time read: {"hour": 10, "minute": 35}
